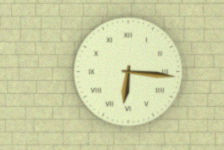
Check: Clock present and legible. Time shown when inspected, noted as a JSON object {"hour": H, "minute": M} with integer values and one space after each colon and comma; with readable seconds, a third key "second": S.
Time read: {"hour": 6, "minute": 16}
